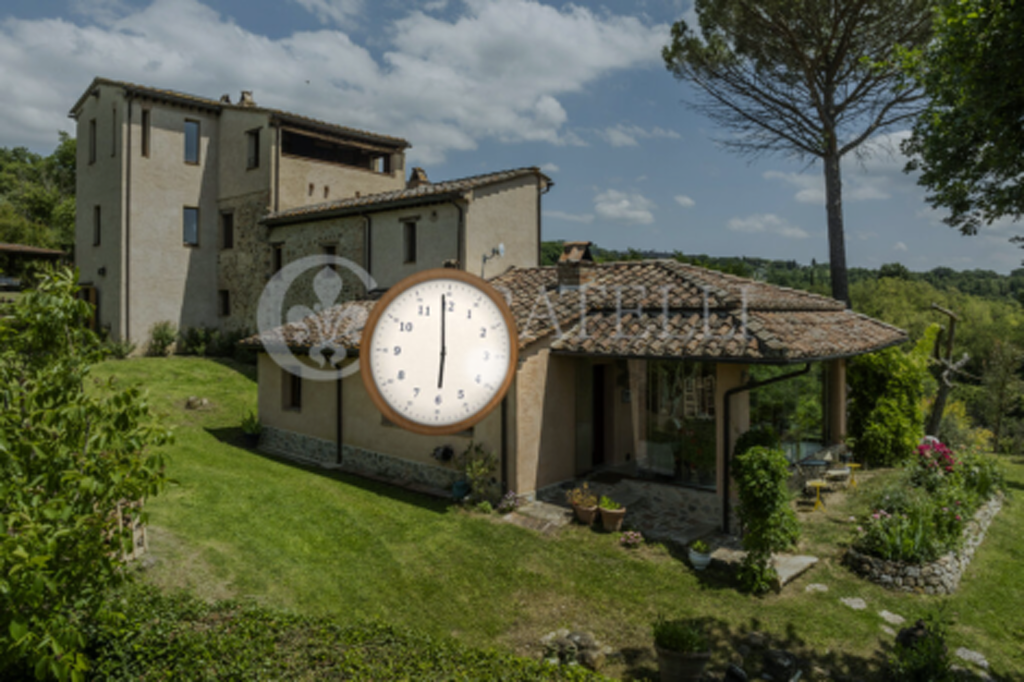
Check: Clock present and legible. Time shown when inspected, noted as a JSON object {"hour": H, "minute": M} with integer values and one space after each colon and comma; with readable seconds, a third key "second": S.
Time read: {"hour": 5, "minute": 59}
